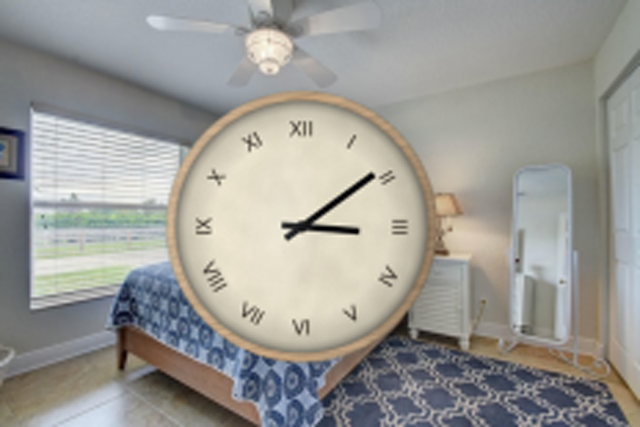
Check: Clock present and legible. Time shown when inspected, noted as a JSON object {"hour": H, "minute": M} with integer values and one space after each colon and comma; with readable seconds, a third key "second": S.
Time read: {"hour": 3, "minute": 9}
